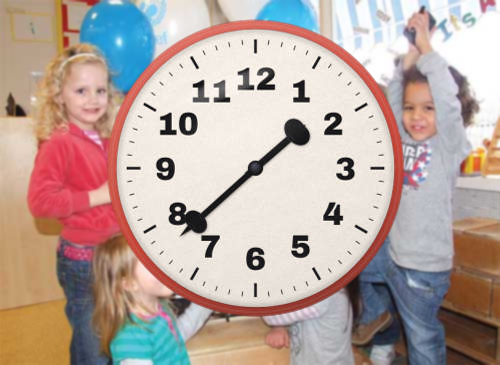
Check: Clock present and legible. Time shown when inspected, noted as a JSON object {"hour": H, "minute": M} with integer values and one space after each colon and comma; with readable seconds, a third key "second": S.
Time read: {"hour": 1, "minute": 38}
